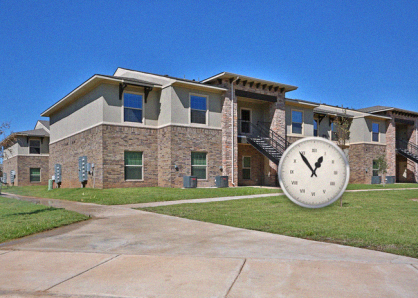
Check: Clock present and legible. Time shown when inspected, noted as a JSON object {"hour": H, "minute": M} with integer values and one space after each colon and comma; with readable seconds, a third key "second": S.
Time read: {"hour": 12, "minute": 54}
